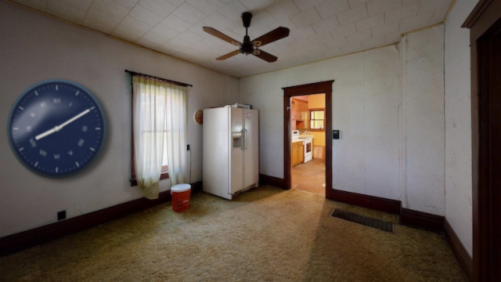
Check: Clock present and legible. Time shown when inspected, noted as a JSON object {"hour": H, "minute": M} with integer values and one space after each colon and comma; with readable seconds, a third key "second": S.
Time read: {"hour": 8, "minute": 10}
